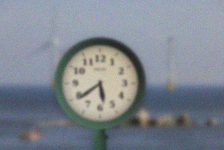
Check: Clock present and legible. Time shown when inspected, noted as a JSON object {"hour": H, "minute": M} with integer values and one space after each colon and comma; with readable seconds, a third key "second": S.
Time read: {"hour": 5, "minute": 39}
